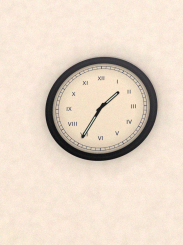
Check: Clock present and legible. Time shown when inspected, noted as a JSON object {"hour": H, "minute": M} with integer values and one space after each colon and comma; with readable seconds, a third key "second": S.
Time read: {"hour": 1, "minute": 35}
